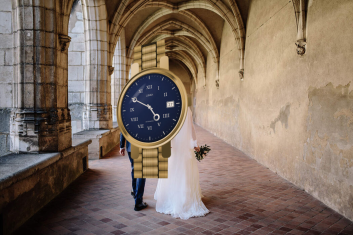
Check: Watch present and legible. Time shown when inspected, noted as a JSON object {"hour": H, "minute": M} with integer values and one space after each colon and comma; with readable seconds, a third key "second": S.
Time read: {"hour": 4, "minute": 50}
